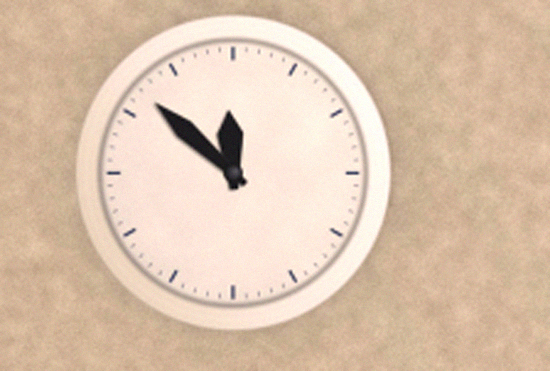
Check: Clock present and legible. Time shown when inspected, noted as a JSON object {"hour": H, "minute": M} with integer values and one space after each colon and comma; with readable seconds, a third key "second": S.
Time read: {"hour": 11, "minute": 52}
